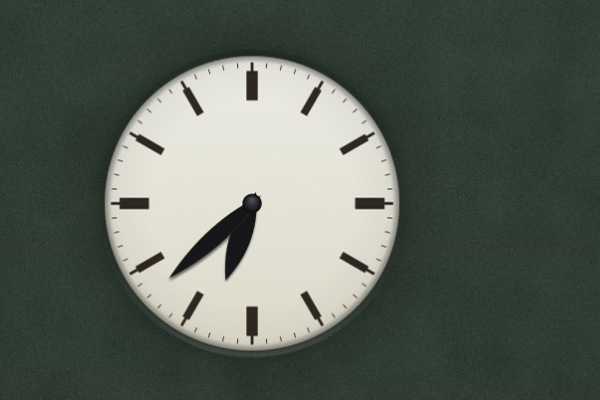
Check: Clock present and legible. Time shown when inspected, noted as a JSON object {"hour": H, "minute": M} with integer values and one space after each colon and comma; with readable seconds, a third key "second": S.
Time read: {"hour": 6, "minute": 38}
